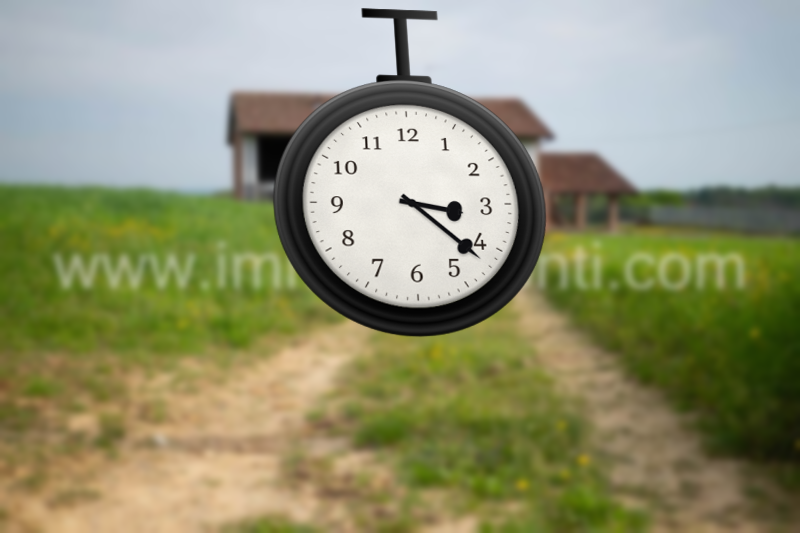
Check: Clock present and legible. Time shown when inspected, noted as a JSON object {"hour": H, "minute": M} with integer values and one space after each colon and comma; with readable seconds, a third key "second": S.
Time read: {"hour": 3, "minute": 22}
